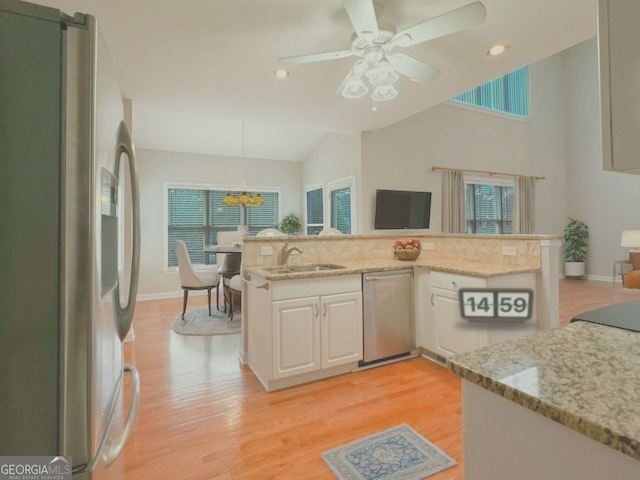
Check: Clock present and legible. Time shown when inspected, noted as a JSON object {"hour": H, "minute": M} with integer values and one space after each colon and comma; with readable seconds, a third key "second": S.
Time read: {"hour": 14, "minute": 59}
